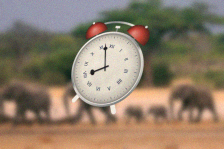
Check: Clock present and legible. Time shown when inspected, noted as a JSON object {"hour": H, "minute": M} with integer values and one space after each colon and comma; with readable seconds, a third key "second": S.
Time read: {"hour": 7, "minute": 57}
